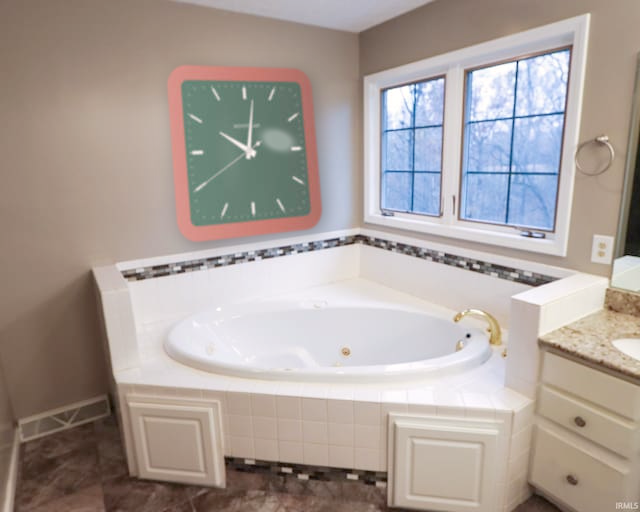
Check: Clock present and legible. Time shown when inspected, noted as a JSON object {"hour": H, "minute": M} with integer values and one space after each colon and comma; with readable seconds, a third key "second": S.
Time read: {"hour": 10, "minute": 1, "second": 40}
